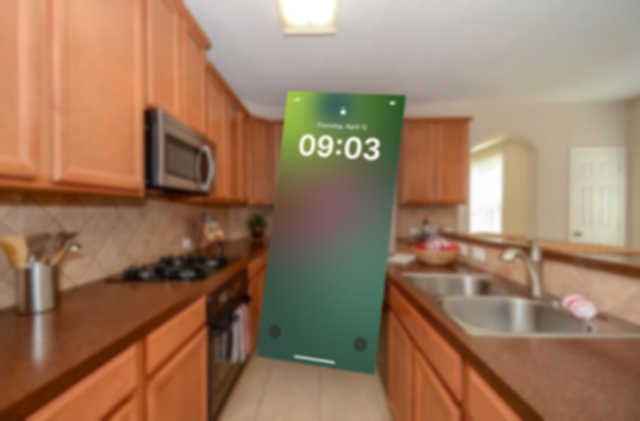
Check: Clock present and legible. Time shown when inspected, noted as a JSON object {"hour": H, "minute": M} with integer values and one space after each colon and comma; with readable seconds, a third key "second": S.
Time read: {"hour": 9, "minute": 3}
